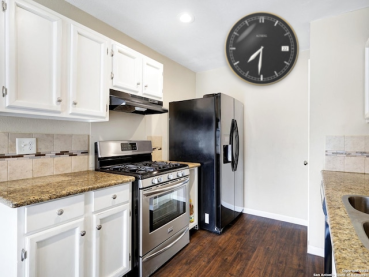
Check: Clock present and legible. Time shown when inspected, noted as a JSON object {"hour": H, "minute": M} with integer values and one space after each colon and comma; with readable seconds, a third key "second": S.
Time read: {"hour": 7, "minute": 31}
